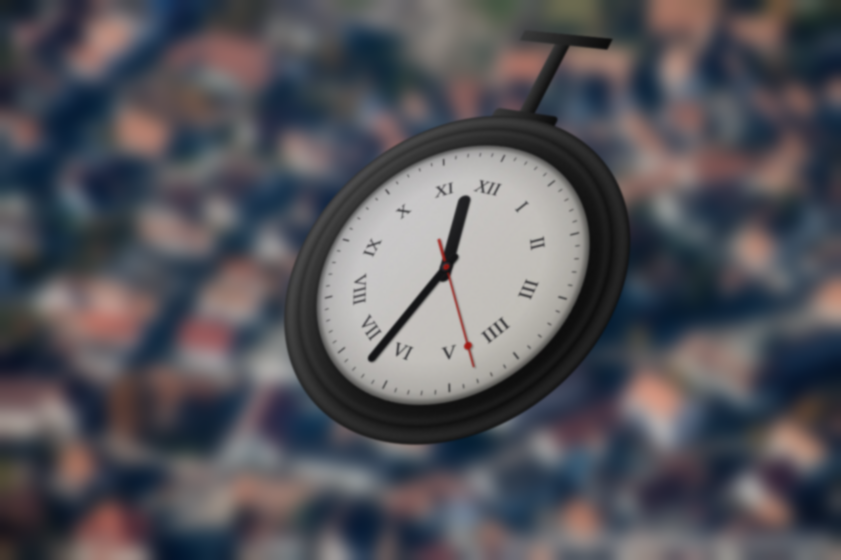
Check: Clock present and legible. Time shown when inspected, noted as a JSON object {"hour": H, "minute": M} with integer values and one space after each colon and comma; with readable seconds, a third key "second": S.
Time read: {"hour": 11, "minute": 32, "second": 23}
